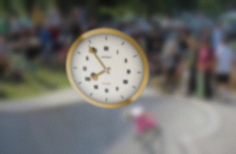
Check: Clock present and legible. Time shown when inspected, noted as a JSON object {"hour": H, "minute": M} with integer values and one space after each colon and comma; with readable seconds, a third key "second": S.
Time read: {"hour": 7, "minute": 54}
